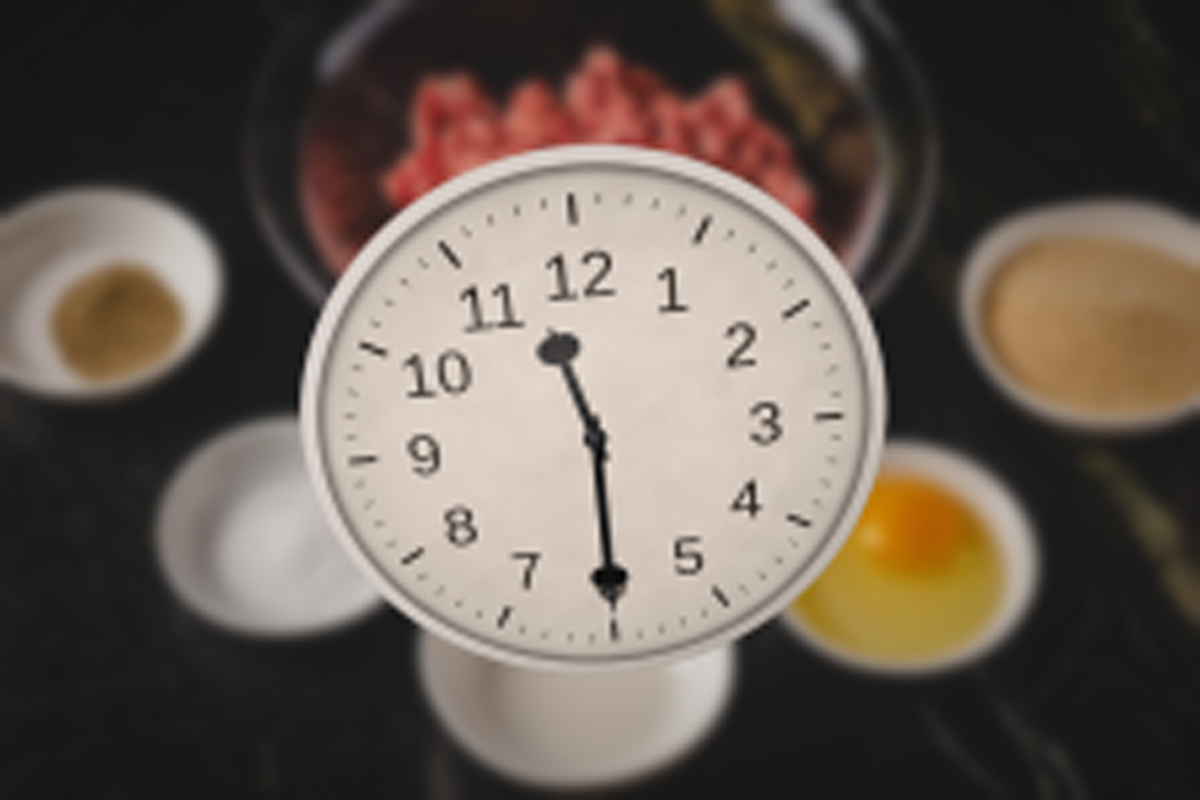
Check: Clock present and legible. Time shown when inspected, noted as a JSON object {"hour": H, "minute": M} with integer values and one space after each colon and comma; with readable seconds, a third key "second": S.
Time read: {"hour": 11, "minute": 30}
